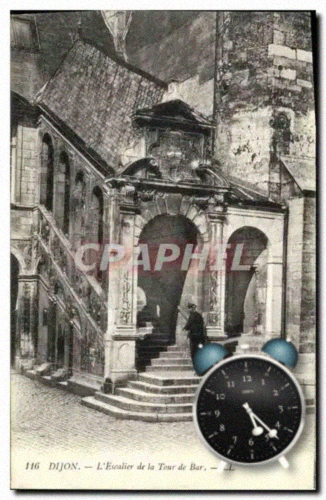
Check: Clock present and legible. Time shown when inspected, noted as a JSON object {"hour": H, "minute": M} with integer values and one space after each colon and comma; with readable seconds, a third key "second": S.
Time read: {"hour": 5, "minute": 23}
